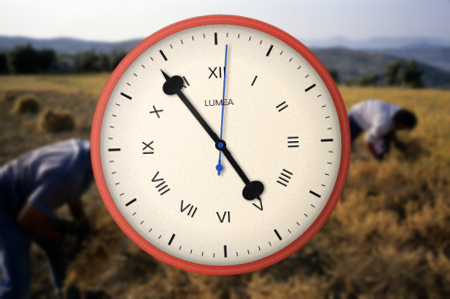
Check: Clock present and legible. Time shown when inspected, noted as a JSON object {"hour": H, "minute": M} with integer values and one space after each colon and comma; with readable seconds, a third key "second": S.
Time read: {"hour": 4, "minute": 54, "second": 1}
